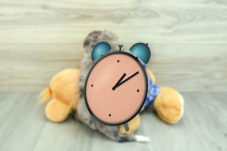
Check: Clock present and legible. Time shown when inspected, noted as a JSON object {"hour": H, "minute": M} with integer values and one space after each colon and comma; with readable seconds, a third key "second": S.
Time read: {"hour": 1, "minute": 9}
